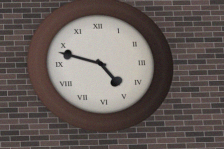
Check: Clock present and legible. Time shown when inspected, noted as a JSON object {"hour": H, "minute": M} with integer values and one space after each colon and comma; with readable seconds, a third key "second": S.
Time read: {"hour": 4, "minute": 48}
